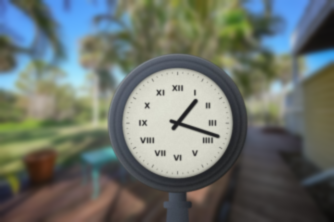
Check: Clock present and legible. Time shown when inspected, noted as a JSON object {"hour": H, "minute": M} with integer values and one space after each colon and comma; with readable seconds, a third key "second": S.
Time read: {"hour": 1, "minute": 18}
